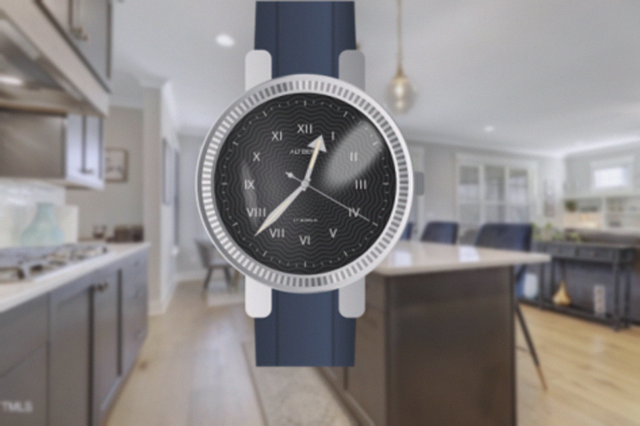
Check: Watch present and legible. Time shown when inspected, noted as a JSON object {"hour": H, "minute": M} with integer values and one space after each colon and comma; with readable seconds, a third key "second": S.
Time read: {"hour": 12, "minute": 37, "second": 20}
